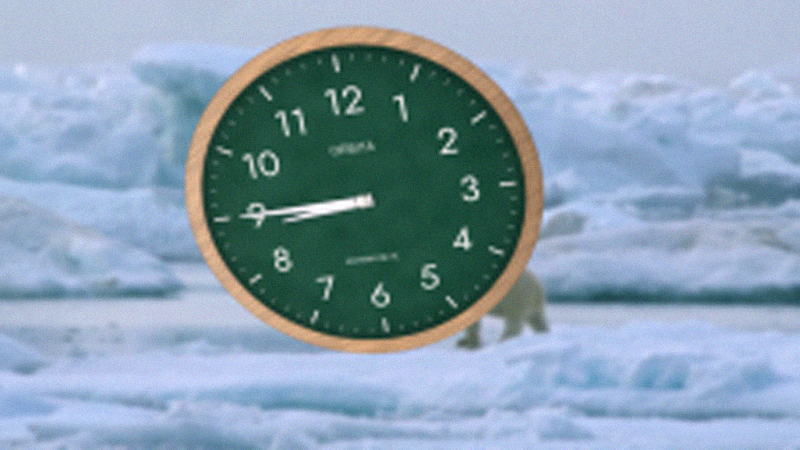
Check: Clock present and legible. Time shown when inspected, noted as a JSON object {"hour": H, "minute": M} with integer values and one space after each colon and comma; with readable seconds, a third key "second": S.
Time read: {"hour": 8, "minute": 45}
